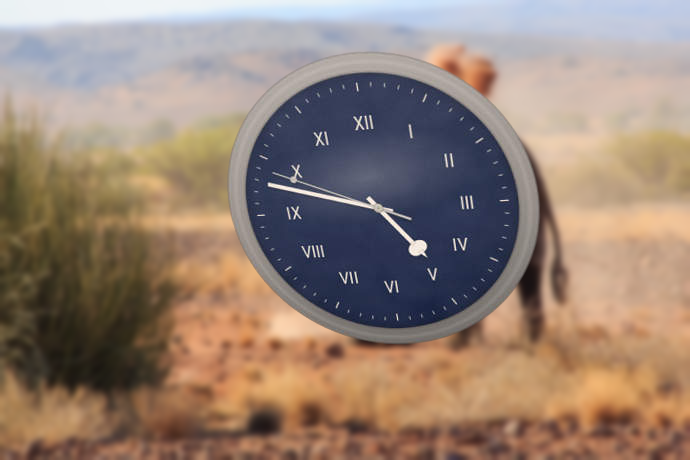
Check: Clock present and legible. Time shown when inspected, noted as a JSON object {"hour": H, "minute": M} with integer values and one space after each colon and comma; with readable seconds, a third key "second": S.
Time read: {"hour": 4, "minute": 47, "second": 49}
